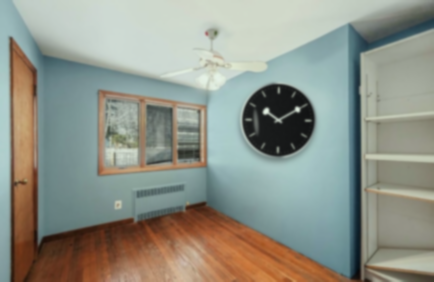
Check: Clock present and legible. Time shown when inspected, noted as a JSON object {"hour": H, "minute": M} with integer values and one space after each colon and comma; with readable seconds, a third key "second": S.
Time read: {"hour": 10, "minute": 10}
